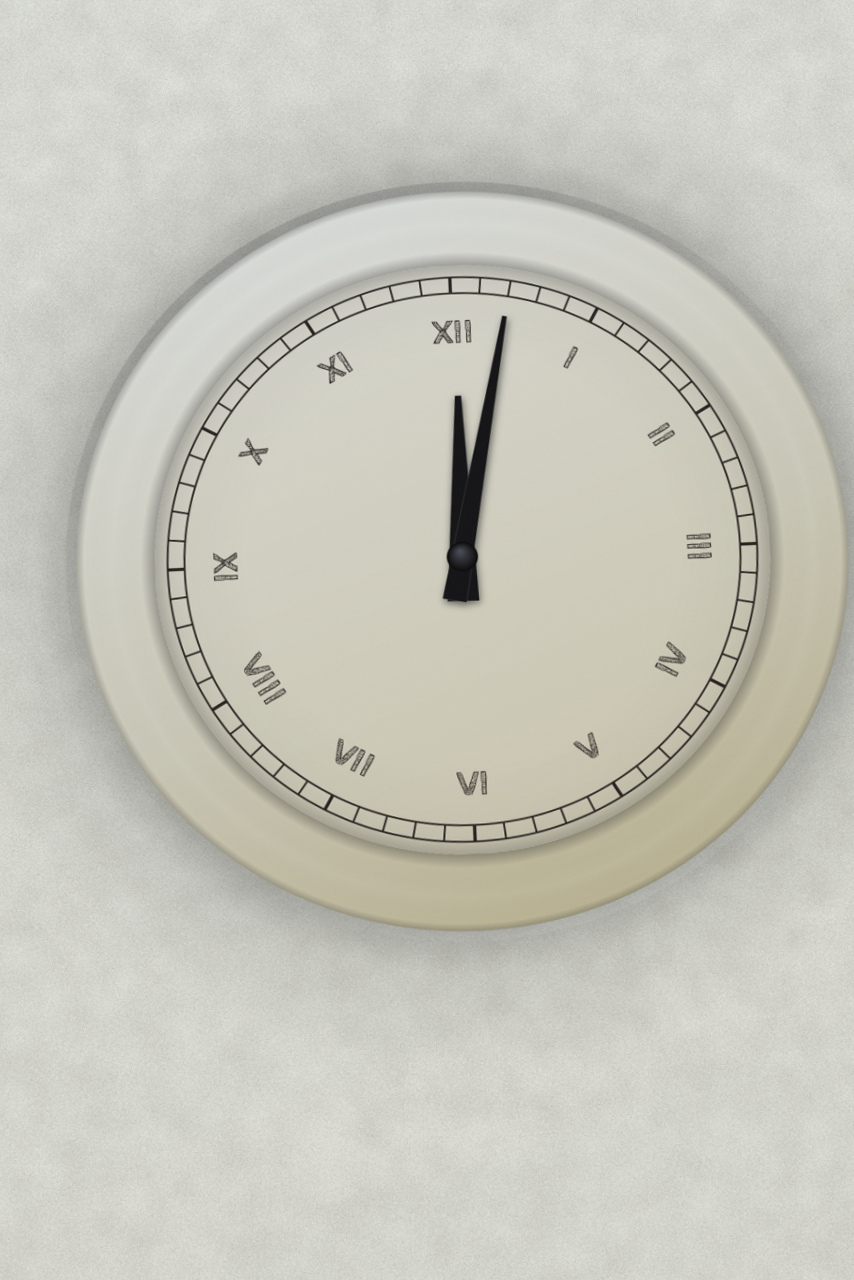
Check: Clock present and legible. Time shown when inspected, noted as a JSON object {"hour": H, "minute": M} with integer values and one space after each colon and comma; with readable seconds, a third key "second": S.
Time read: {"hour": 12, "minute": 2}
